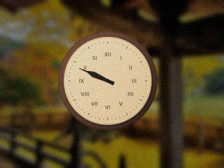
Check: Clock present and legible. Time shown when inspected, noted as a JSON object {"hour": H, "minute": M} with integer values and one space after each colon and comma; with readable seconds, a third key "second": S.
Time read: {"hour": 9, "minute": 49}
